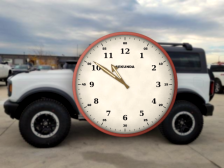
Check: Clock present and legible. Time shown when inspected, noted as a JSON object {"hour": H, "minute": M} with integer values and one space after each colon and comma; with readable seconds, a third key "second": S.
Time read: {"hour": 10, "minute": 51}
